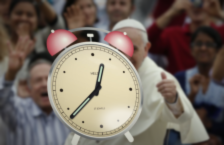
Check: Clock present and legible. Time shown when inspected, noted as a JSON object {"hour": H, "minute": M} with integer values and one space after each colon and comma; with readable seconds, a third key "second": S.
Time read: {"hour": 12, "minute": 38}
